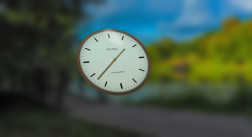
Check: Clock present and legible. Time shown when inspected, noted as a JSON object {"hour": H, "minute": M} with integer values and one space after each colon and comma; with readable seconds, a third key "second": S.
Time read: {"hour": 1, "minute": 38}
